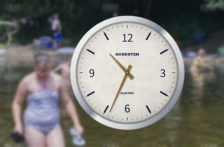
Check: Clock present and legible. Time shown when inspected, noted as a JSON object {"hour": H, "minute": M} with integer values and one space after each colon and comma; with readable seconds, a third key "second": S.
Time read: {"hour": 10, "minute": 34}
